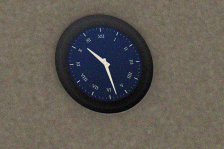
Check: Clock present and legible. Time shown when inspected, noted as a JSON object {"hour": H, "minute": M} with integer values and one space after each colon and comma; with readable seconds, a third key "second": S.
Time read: {"hour": 10, "minute": 28}
